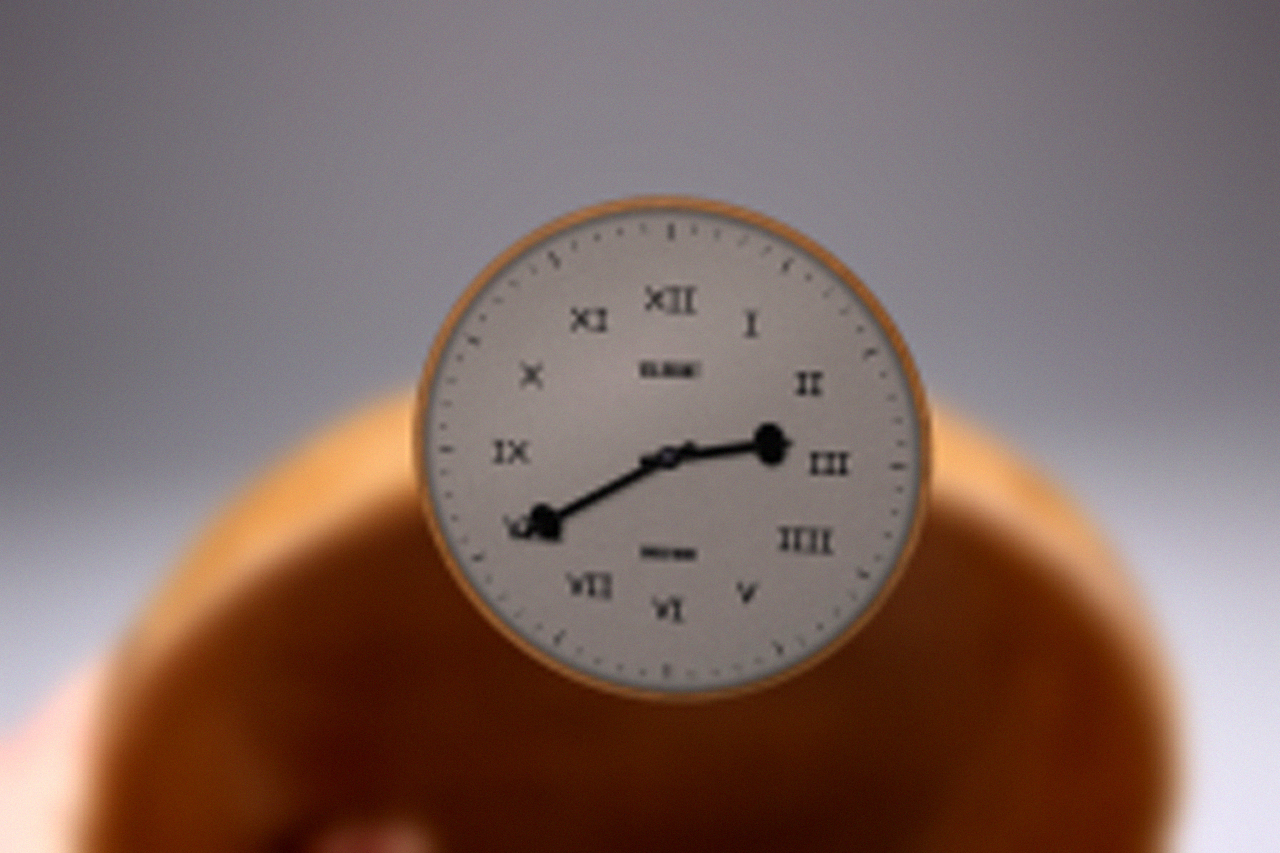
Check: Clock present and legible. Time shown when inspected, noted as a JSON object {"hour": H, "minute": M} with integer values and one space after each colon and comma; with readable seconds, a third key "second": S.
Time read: {"hour": 2, "minute": 40}
